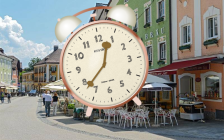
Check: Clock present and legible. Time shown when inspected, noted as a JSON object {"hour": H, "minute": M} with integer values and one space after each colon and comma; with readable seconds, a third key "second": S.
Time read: {"hour": 12, "minute": 38}
